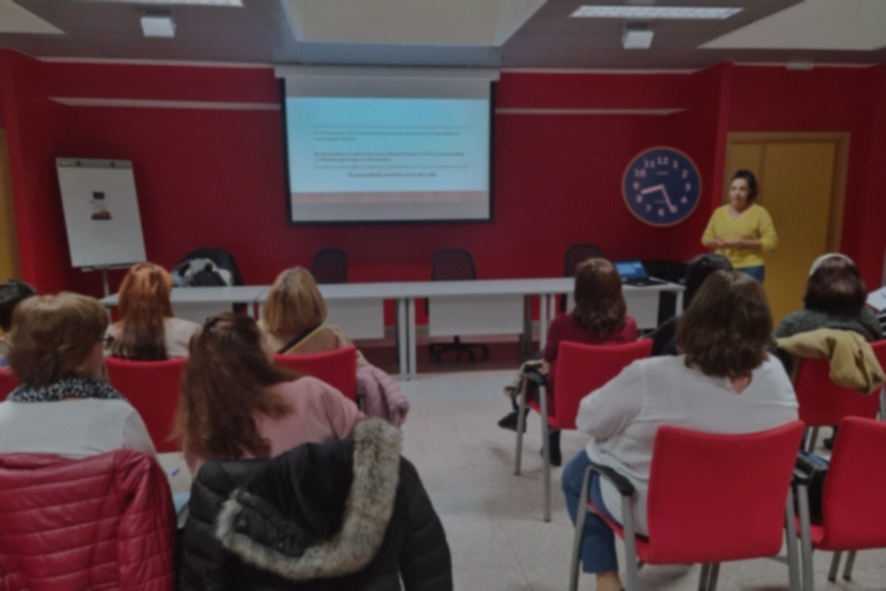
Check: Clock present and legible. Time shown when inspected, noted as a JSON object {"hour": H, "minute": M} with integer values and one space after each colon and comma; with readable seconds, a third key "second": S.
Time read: {"hour": 8, "minute": 26}
